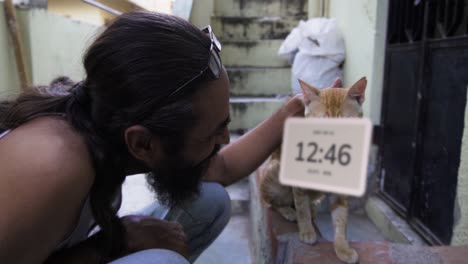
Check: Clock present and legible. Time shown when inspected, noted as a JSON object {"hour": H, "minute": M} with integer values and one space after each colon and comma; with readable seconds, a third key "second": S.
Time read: {"hour": 12, "minute": 46}
